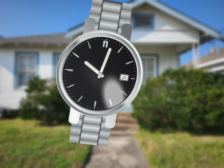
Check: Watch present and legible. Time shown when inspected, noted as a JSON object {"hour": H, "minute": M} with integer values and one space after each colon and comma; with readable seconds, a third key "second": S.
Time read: {"hour": 10, "minute": 2}
